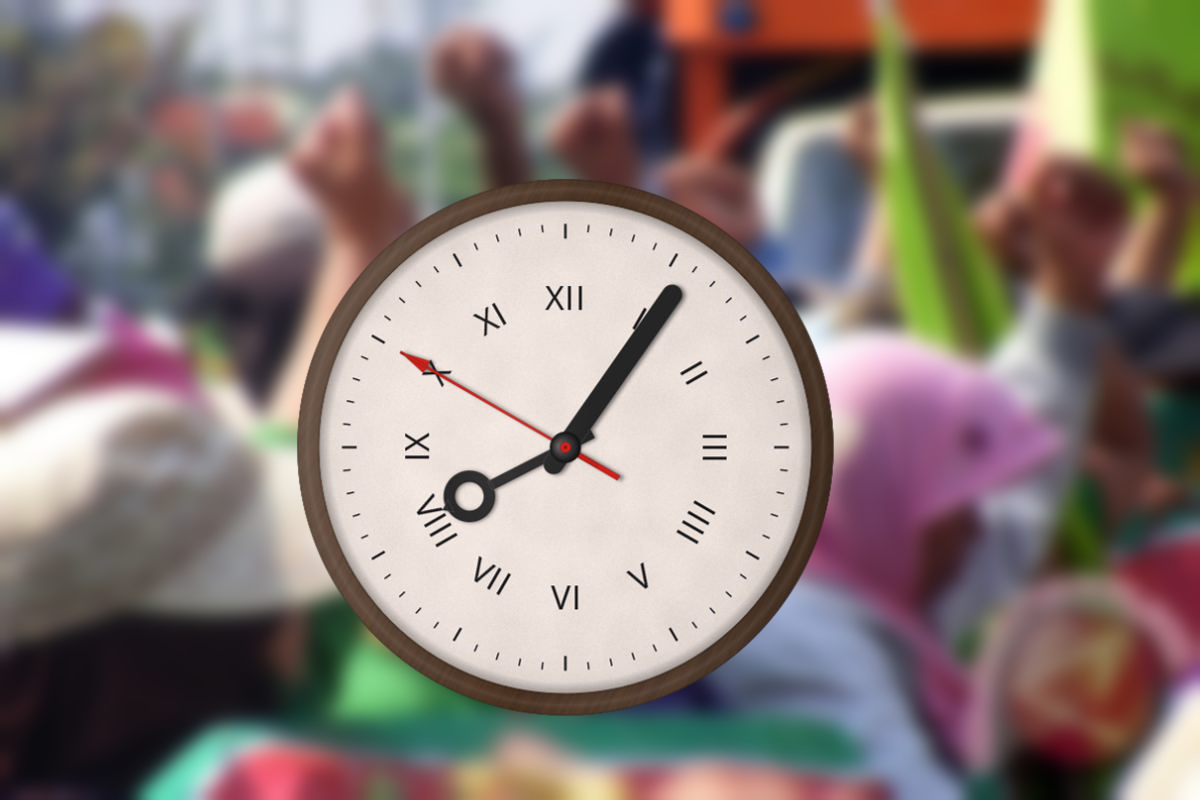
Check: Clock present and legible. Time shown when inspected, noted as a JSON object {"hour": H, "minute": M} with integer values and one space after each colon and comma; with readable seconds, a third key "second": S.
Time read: {"hour": 8, "minute": 5, "second": 50}
